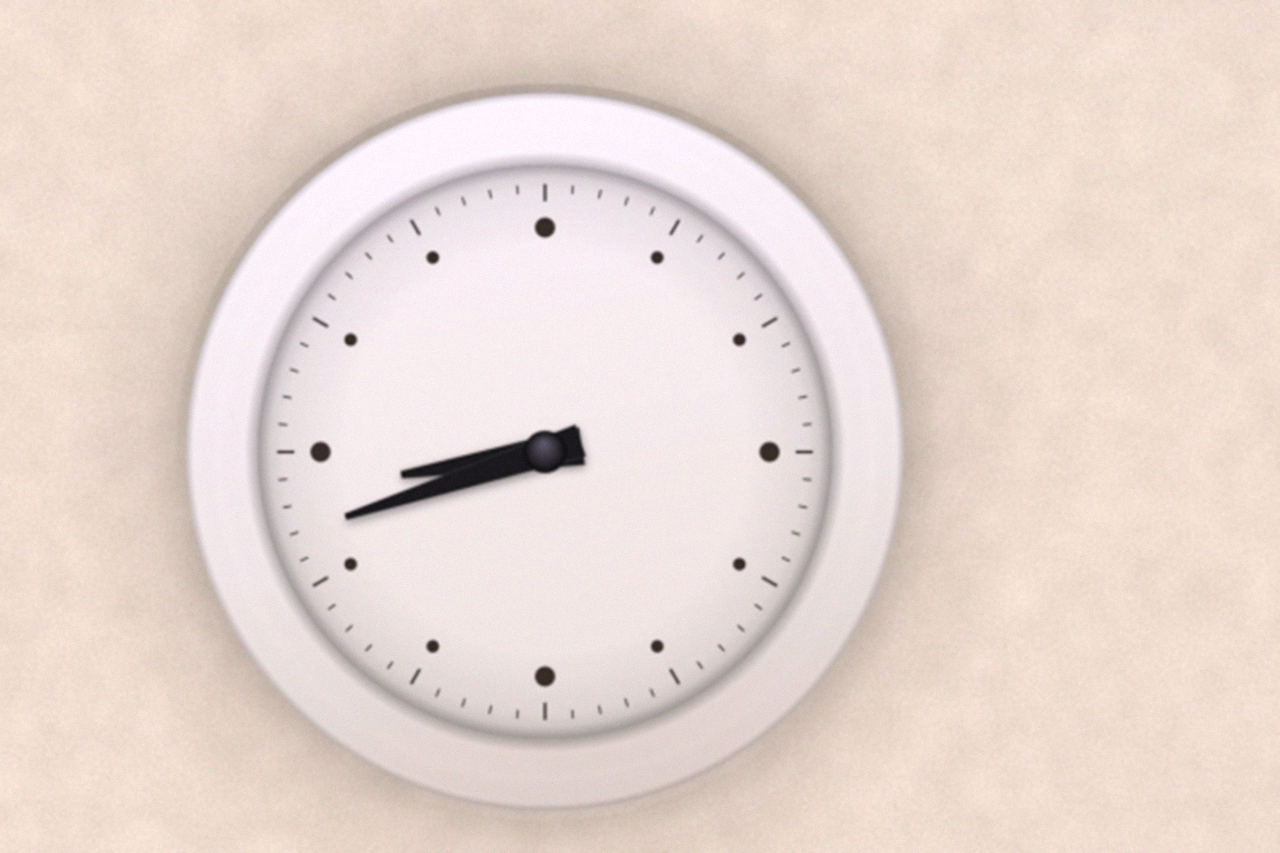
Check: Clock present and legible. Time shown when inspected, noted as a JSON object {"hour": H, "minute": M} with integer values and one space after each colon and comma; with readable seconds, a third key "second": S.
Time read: {"hour": 8, "minute": 42}
